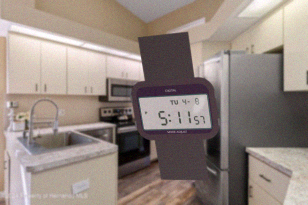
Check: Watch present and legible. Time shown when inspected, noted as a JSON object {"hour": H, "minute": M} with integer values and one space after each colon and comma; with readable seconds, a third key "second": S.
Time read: {"hour": 5, "minute": 11, "second": 57}
